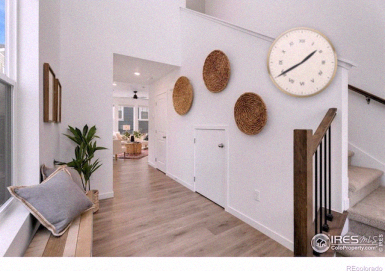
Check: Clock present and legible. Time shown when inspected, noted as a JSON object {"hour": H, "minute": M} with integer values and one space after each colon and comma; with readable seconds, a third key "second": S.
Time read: {"hour": 1, "minute": 40}
